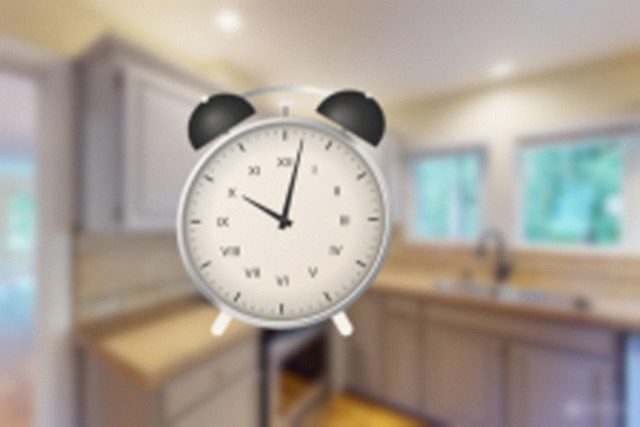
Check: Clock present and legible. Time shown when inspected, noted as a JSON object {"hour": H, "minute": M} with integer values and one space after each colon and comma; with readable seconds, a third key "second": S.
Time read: {"hour": 10, "minute": 2}
